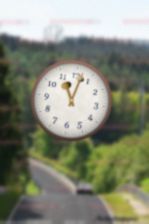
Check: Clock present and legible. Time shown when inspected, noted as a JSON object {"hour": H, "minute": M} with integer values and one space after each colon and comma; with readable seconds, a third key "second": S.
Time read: {"hour": 11, "minute": 2}
